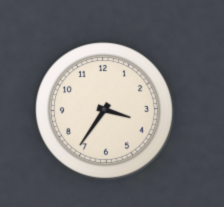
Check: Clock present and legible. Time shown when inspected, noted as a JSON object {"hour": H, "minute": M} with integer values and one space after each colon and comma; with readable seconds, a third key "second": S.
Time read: {"hour": 3, "minute": 36}
